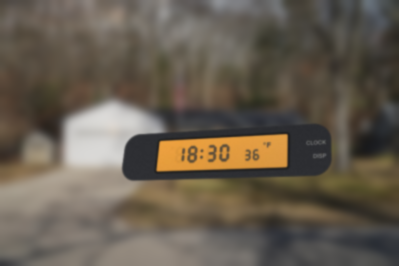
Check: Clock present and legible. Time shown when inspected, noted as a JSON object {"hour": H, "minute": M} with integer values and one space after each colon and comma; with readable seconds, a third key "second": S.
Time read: {"hour": 18, "minute": 30}
